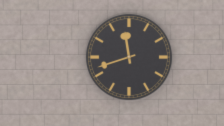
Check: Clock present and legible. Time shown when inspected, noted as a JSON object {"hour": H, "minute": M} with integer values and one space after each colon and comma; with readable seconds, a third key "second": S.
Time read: {"hour": 11, "minute": 42}
